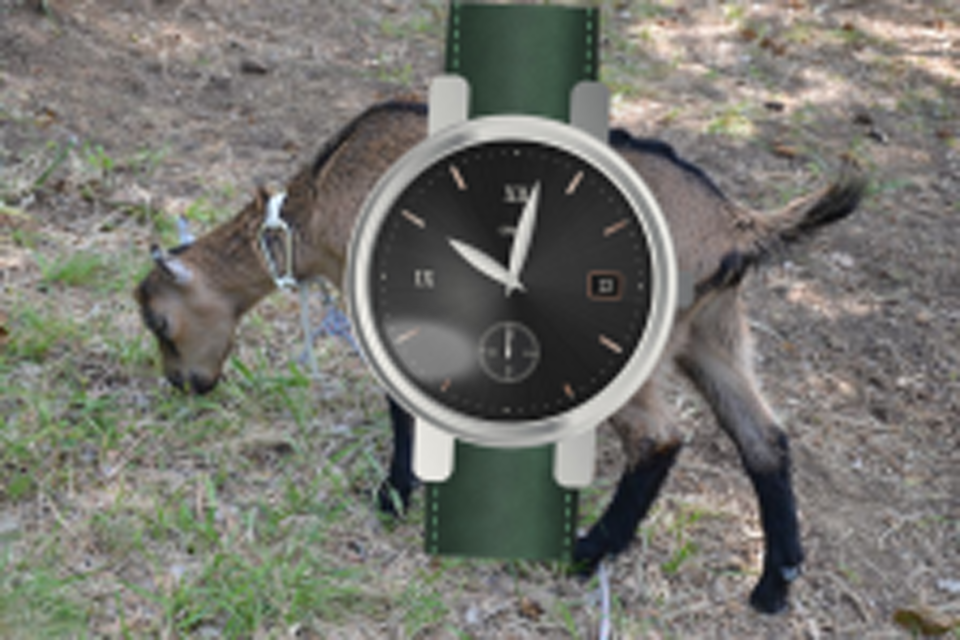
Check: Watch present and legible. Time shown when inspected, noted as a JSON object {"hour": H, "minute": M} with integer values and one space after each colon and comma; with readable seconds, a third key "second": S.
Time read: {"hour": 10, "minute": 2}
